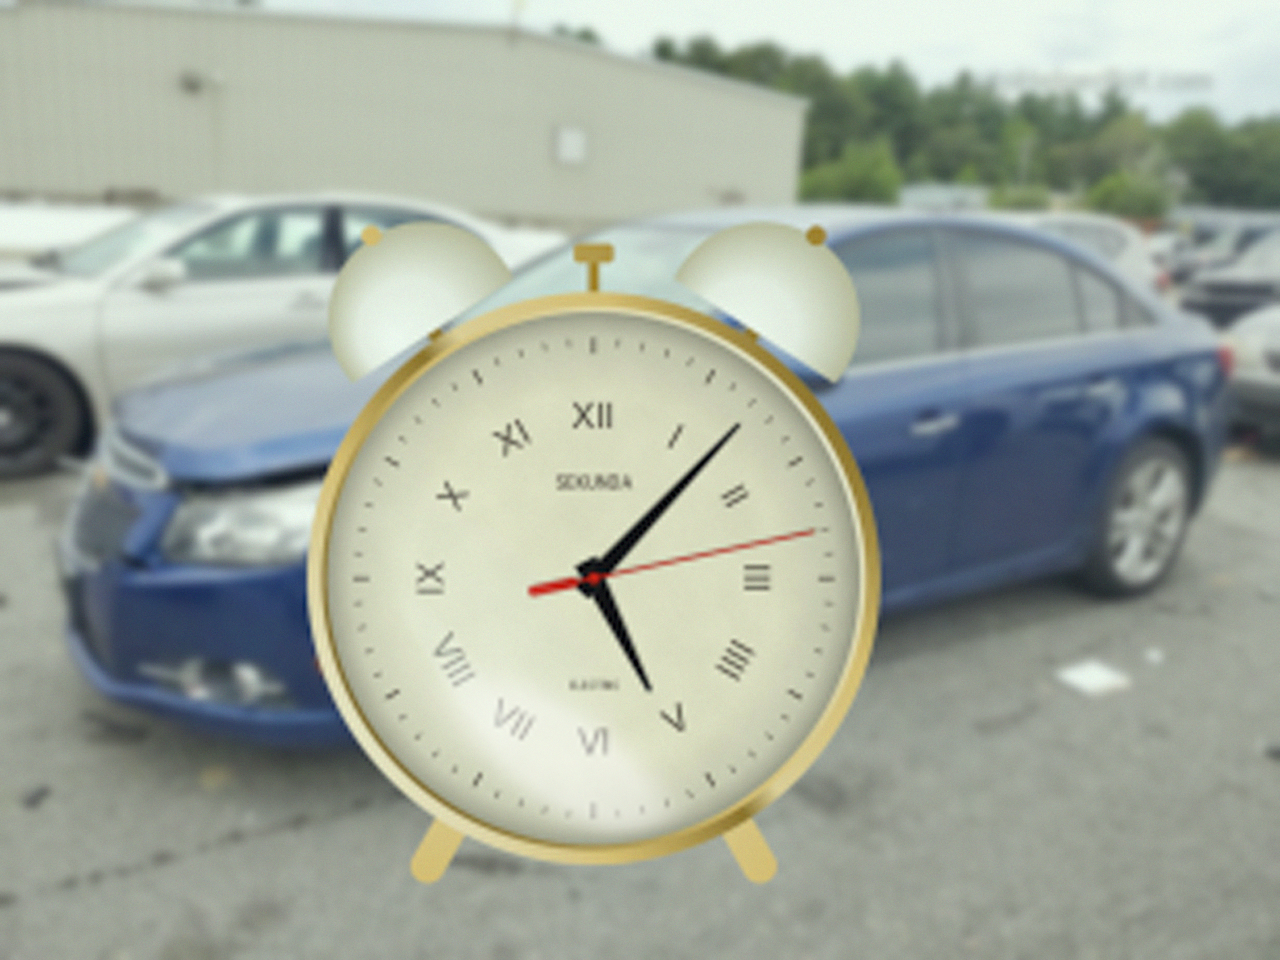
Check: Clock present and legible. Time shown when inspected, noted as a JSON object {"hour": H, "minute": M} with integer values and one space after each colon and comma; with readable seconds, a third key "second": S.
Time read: {"hour": 5, "minute": 7, "second": 13}
